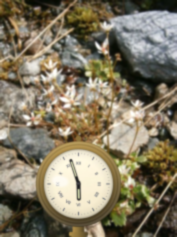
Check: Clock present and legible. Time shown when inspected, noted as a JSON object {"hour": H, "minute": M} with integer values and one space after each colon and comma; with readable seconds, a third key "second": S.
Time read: {"hour": 5, "minute": 57}
